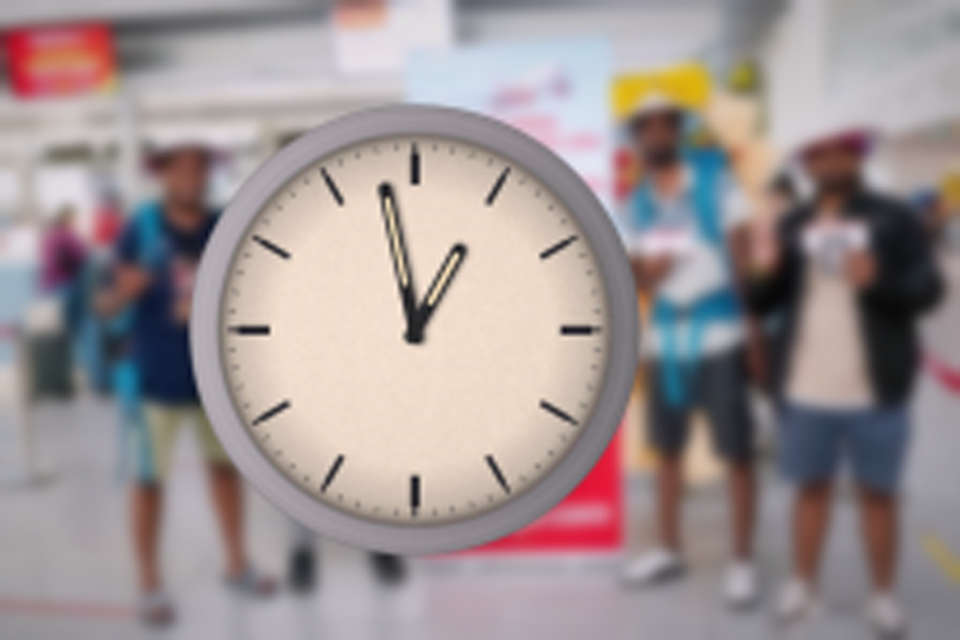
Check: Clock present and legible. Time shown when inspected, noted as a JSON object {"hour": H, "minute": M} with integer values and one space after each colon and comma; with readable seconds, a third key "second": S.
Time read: {"hour": 12, "minute": 58}
